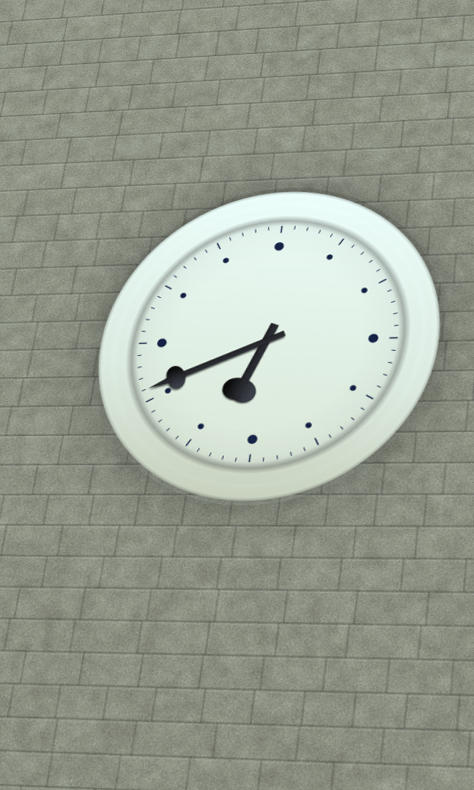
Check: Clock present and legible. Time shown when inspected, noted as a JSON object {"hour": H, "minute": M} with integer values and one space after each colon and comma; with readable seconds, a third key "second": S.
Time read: {"hour": 6, "minute": 41}
